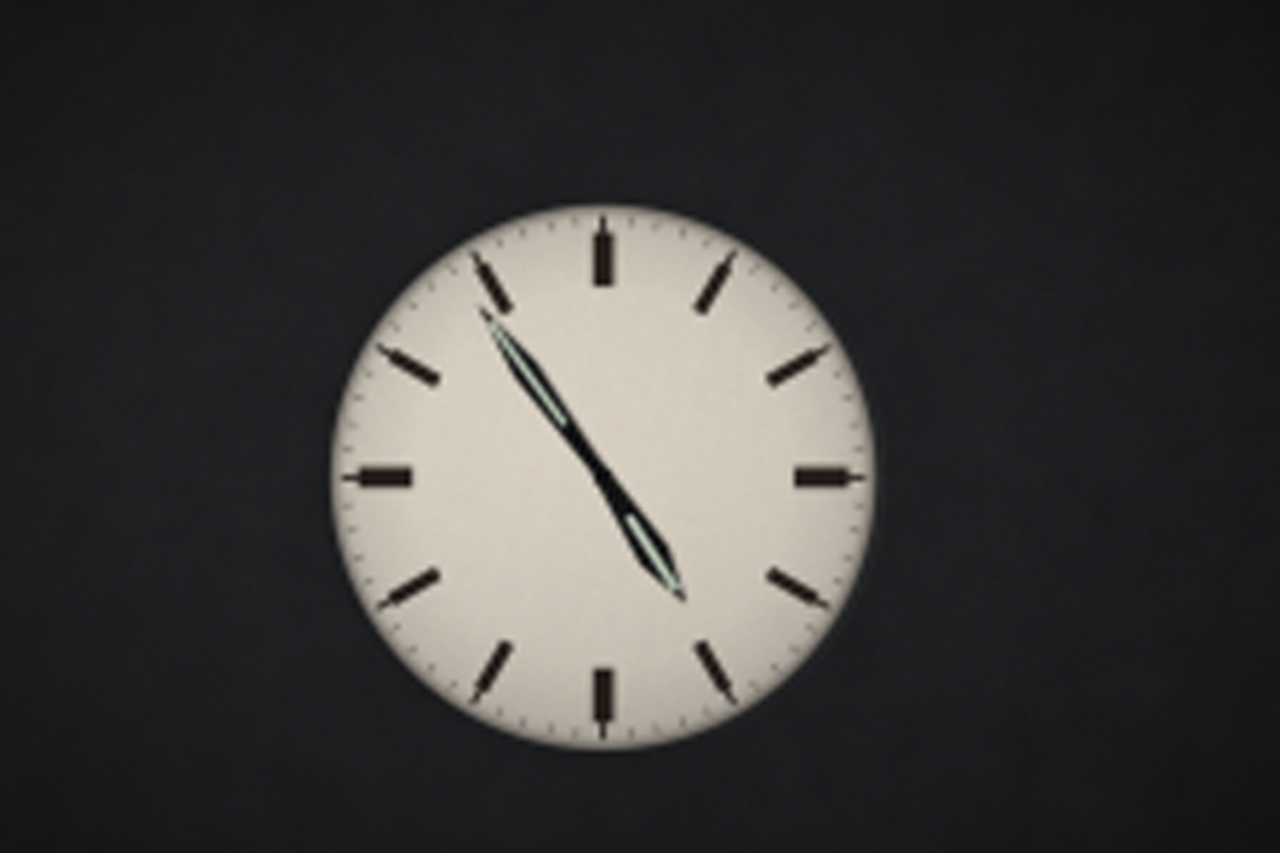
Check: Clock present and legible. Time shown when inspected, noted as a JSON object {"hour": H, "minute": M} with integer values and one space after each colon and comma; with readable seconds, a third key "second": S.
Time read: {"hour": 4, "minute": 54}
